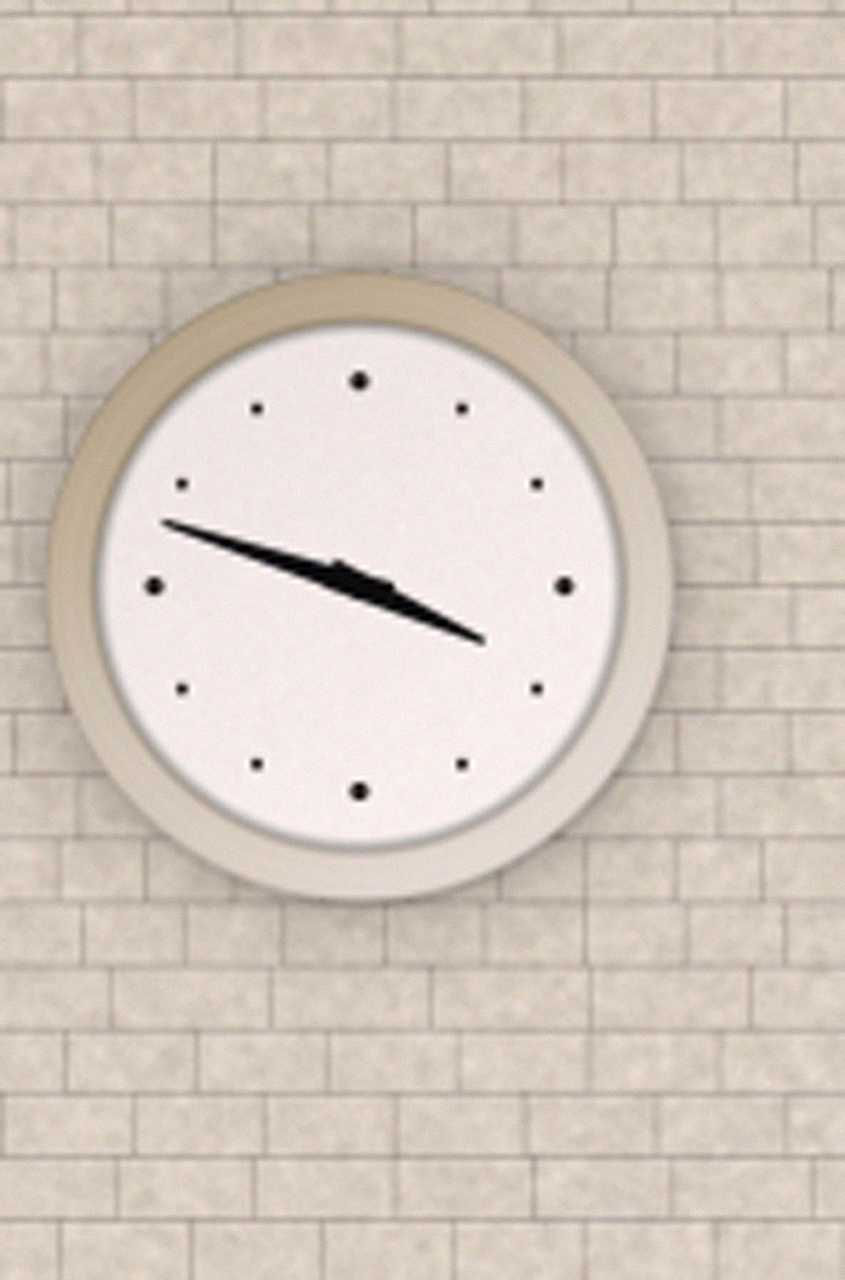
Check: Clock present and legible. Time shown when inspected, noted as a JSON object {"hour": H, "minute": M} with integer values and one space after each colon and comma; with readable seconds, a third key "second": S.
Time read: {"hour": 3, "minute": 48}
